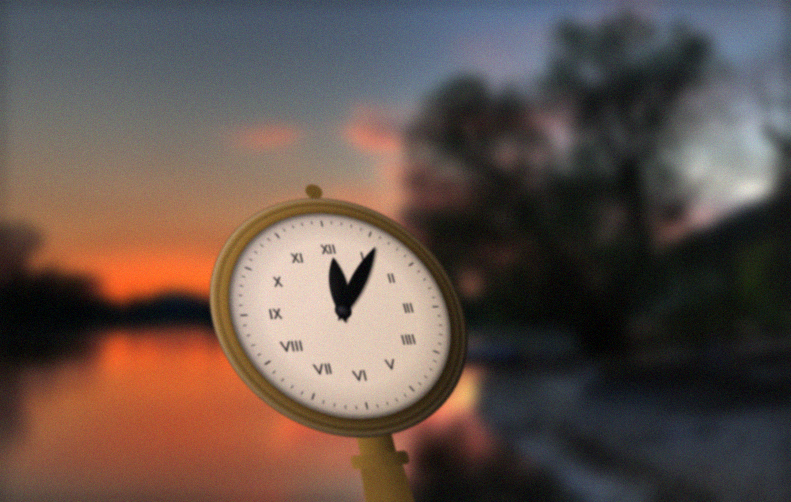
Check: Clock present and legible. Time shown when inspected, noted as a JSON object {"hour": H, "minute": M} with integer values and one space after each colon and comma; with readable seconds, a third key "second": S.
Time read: {"hour": 12, "minute": 6}
